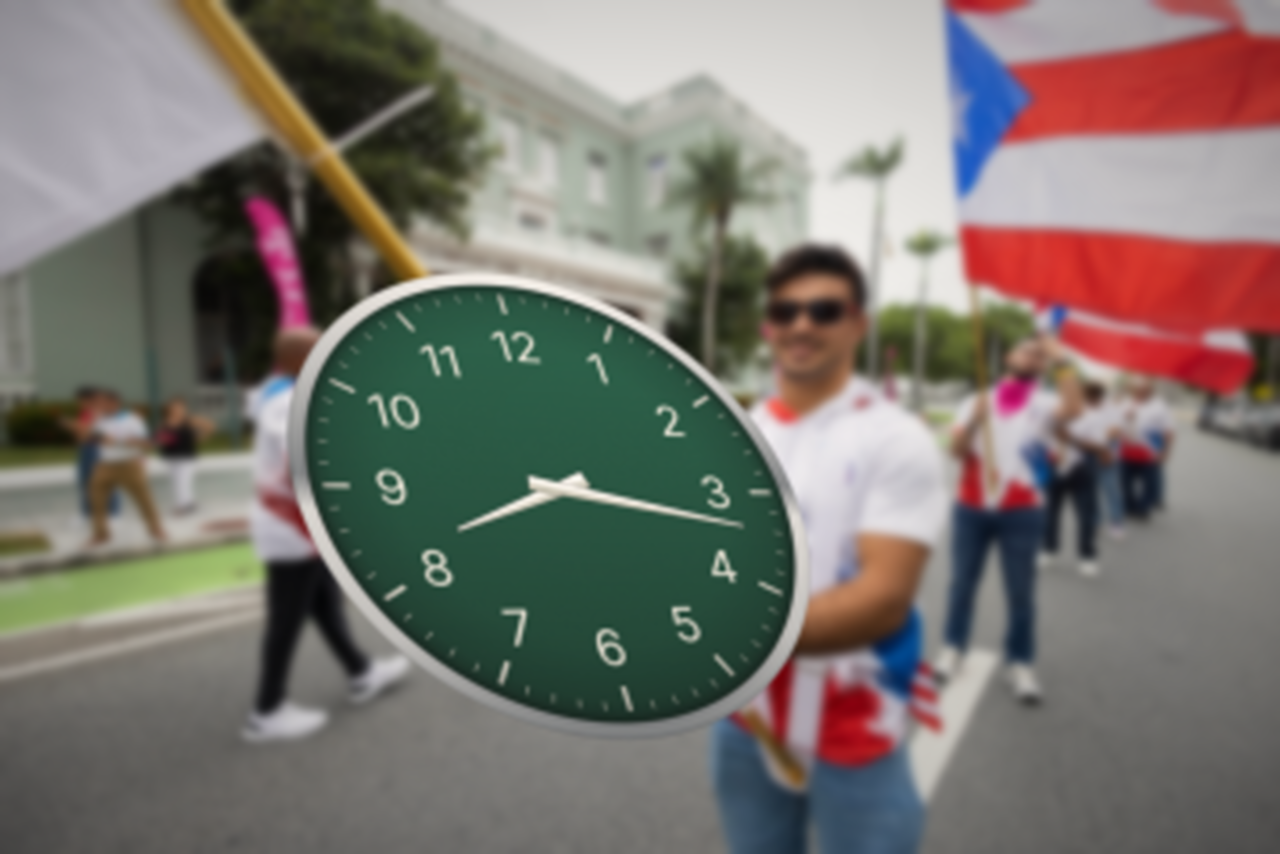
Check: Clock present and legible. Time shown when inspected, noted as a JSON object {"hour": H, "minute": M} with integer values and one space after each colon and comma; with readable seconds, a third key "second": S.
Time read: {"hour": 8, "minute": 17}
